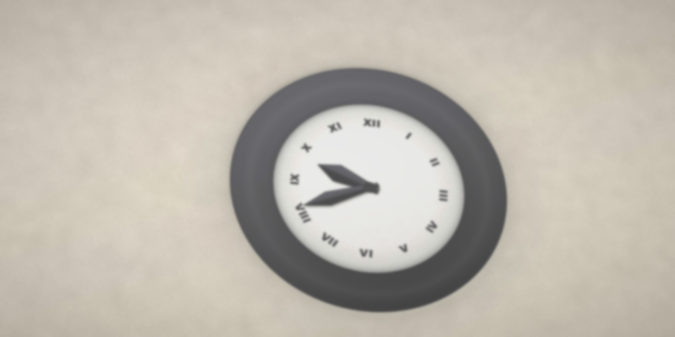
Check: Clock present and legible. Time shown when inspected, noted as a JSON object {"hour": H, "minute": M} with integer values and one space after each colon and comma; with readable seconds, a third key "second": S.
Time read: {"hour": 9, "minute": 41}
